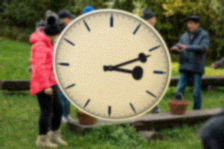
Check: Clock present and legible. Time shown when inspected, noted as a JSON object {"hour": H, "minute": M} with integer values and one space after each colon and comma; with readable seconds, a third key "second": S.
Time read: {"hour": 3, "minute": 11}
